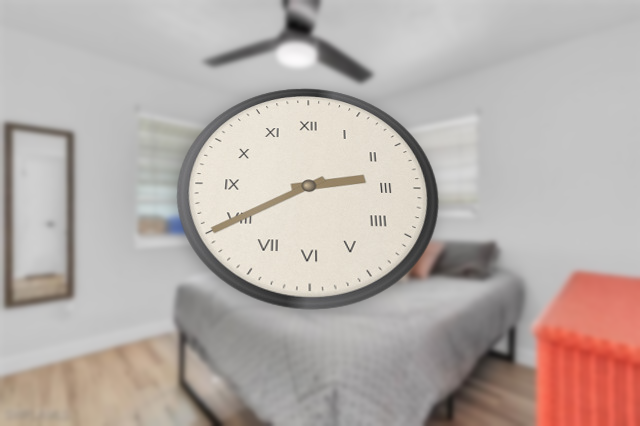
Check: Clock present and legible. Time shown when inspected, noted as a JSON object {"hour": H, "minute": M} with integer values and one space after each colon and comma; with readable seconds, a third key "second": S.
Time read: {"hour": 2, "minute": 40}
